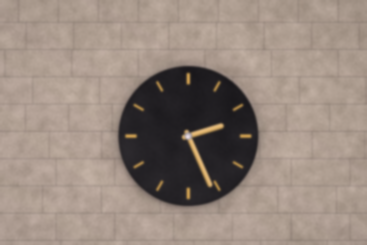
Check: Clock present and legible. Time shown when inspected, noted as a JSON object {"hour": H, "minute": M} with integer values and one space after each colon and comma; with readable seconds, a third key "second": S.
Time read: {"hour": 2, "minute": 26}
